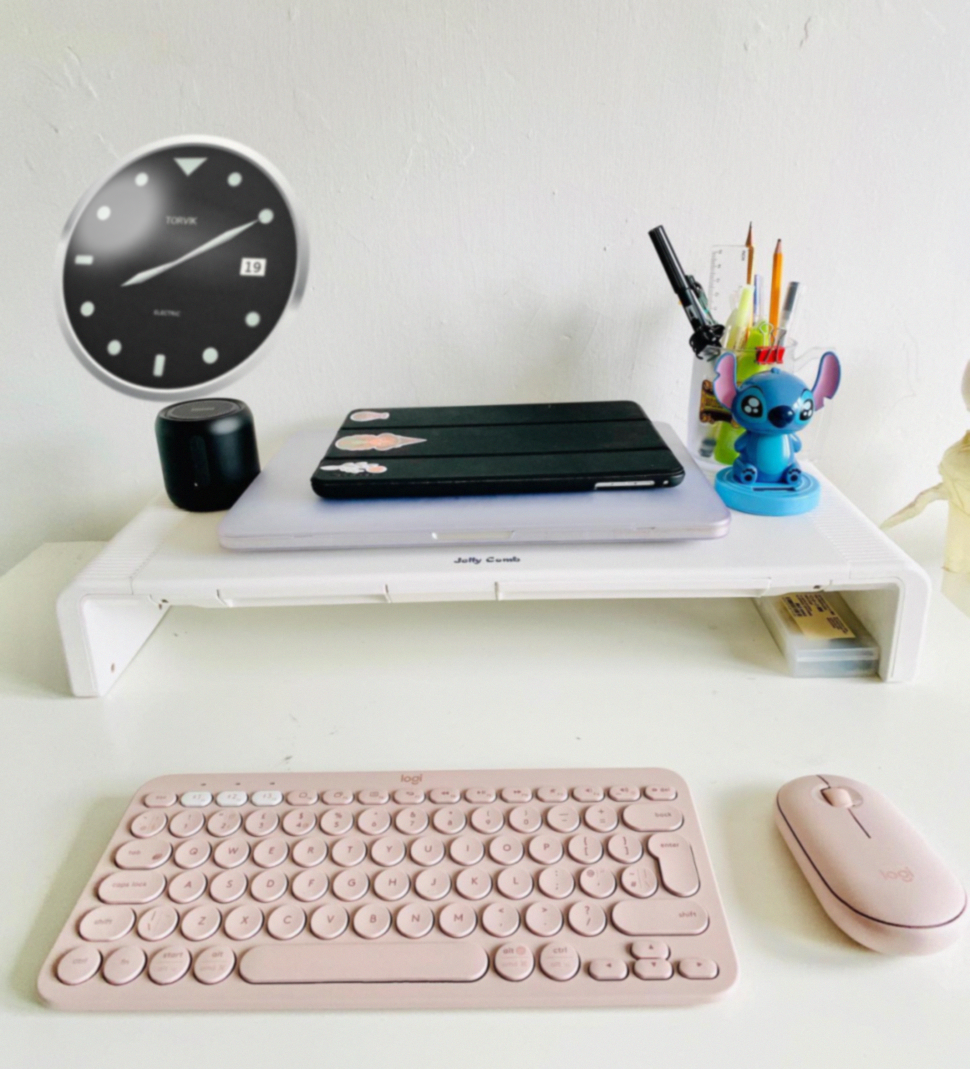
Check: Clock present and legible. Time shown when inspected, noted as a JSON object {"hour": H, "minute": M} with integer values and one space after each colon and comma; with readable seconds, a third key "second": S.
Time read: {"hour": 8, "minute": 10}
